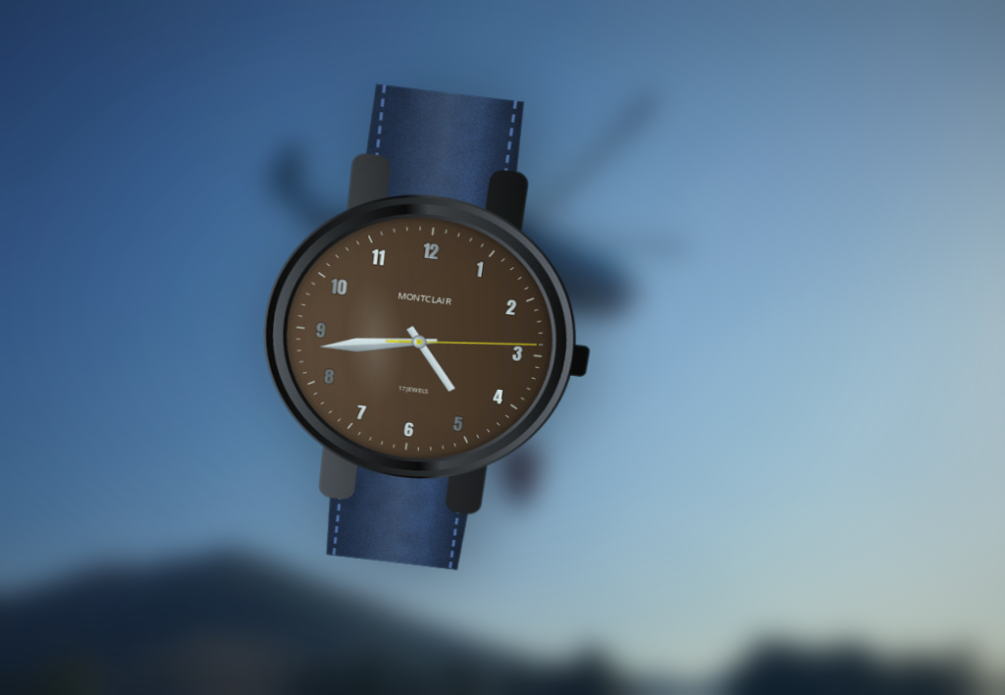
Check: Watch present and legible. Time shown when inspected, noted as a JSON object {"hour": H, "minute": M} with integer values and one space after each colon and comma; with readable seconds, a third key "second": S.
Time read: {"hour": 4, "minute": 43, "second": 14}
